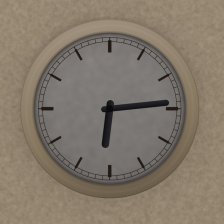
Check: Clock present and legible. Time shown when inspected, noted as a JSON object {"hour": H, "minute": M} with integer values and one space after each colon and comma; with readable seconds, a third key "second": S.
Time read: {"hour": 6, "minute": 14}
